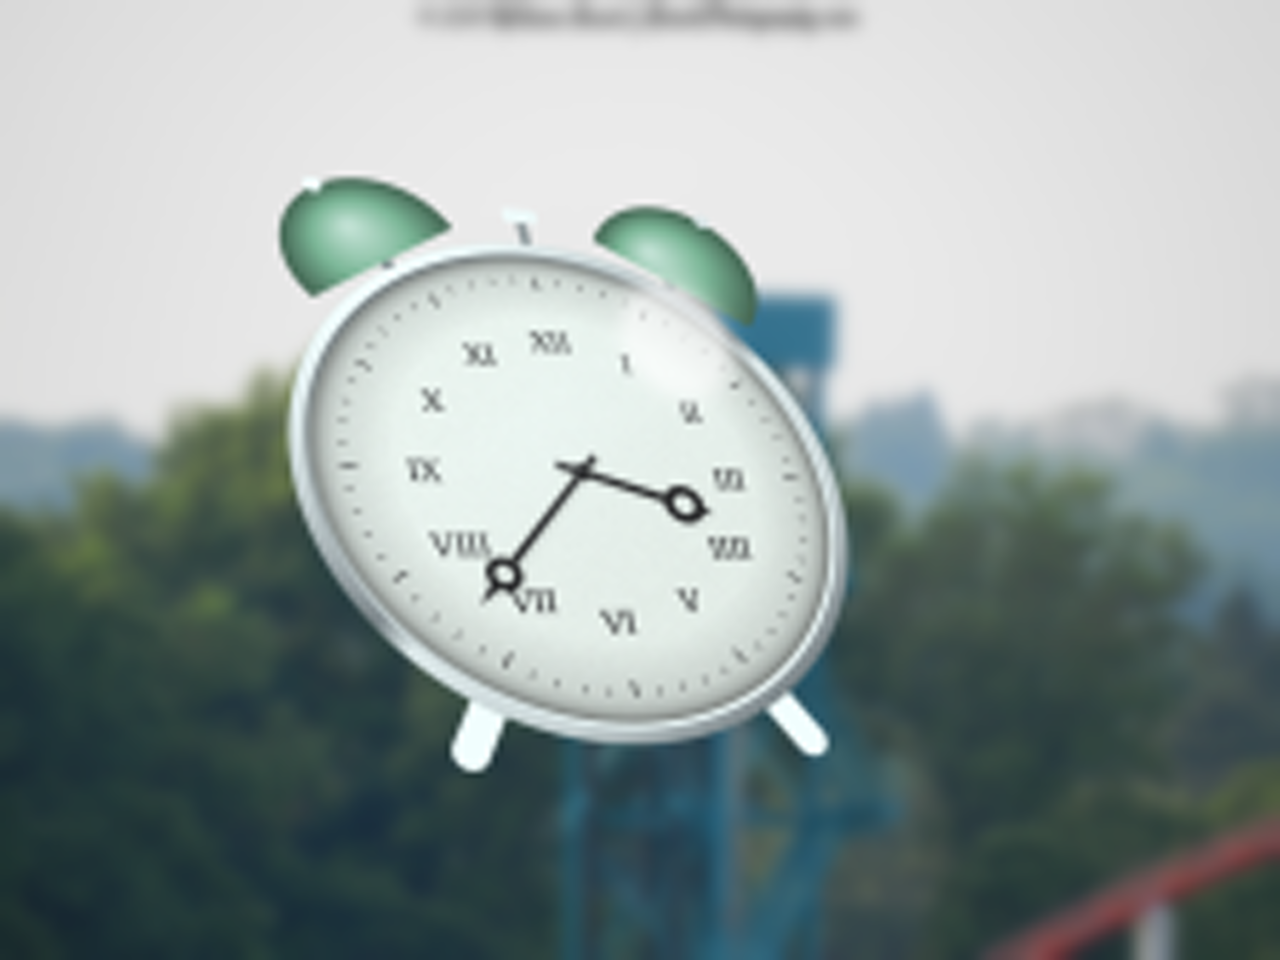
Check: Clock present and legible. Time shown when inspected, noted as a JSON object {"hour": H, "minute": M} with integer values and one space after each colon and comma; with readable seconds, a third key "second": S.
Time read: {"hour": 3, "minute": 37}
